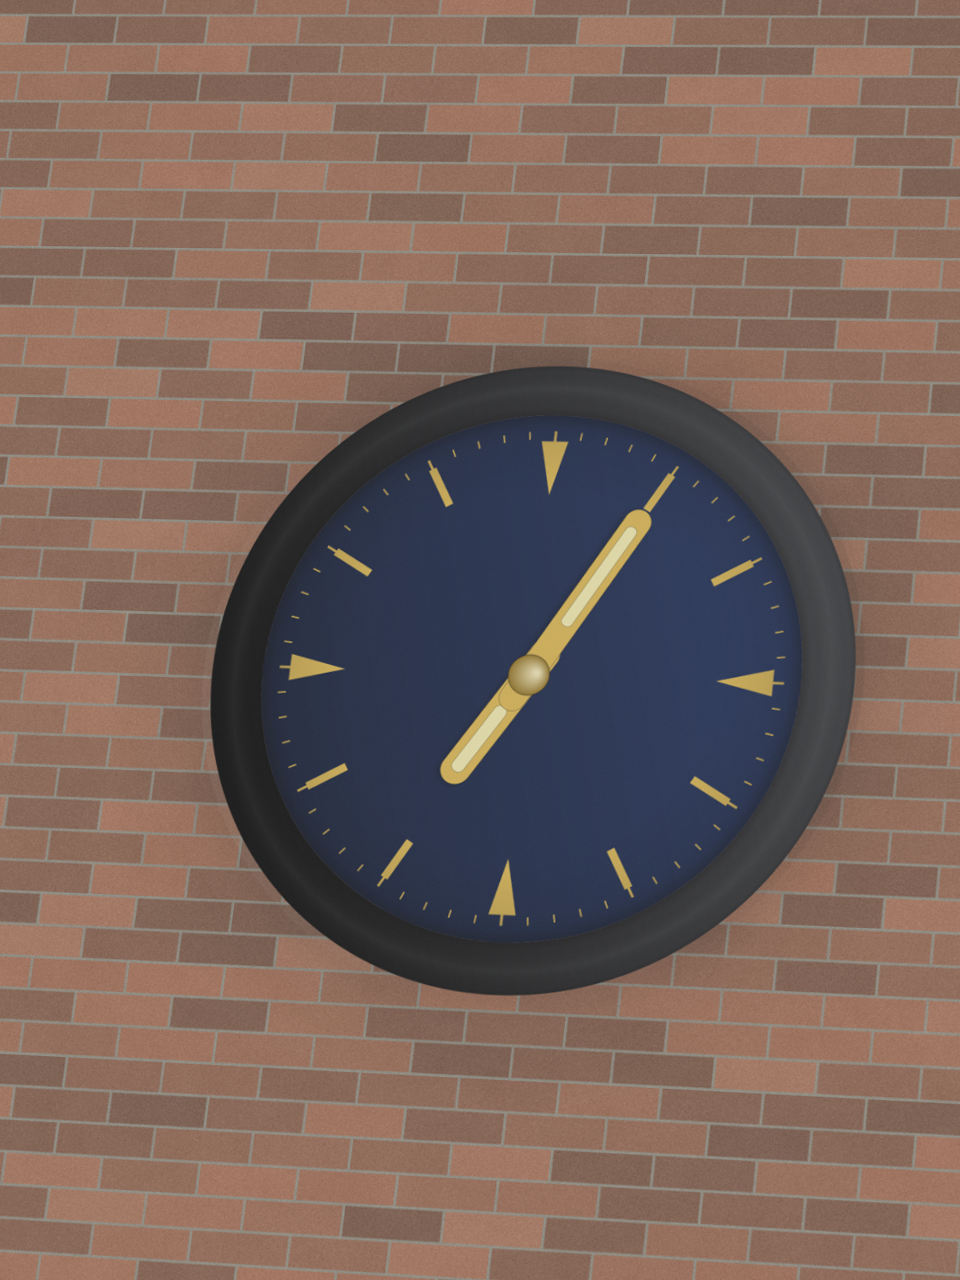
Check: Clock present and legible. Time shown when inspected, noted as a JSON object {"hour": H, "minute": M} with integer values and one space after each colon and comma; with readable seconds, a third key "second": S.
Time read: {"hour": 7, "minute": 5}
